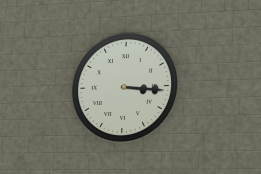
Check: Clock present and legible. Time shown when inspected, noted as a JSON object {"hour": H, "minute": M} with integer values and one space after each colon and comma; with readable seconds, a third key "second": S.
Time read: {"hour": 3, "minute": 16}
